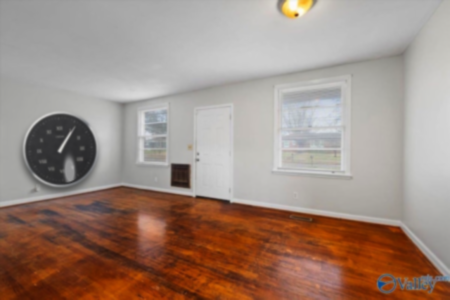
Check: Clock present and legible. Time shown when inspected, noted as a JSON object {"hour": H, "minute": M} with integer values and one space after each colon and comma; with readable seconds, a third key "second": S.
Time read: {"hour": 1, "minute": 6}
